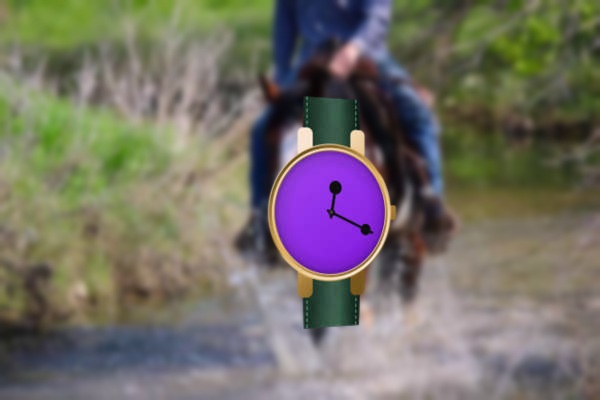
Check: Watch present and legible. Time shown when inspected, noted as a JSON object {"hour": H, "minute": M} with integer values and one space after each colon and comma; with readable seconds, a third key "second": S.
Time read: {"hour": 12, "minute": 19}
